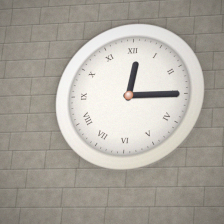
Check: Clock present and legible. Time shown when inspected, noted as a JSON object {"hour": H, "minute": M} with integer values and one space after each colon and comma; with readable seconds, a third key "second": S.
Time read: {"hour": 12, "minute": 15}
